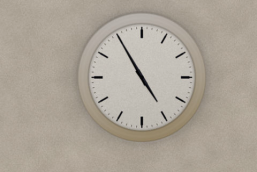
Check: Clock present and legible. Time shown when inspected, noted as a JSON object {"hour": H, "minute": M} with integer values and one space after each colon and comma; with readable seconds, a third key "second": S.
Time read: {"hour": 4, "minute": 55}
